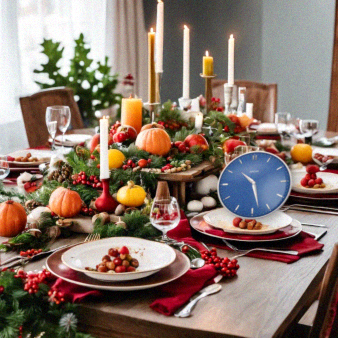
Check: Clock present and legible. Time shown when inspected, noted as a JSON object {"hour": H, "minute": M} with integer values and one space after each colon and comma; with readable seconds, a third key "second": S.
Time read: {"hour": 10, "minute": 28}
